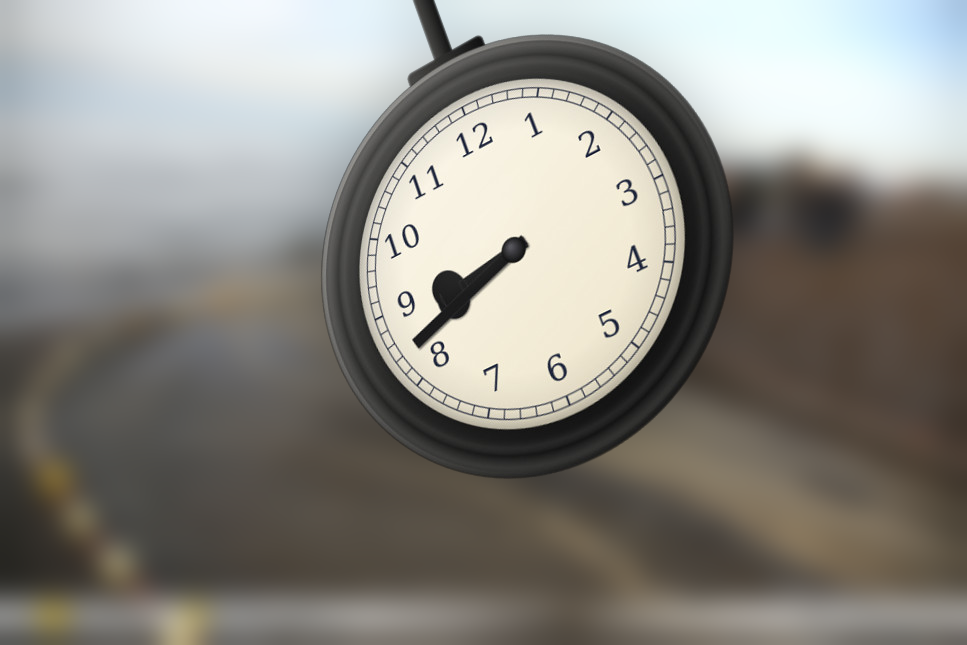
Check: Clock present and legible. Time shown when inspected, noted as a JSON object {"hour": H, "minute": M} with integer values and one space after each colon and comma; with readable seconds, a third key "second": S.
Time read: {"hour": 8, "minute": 42}
